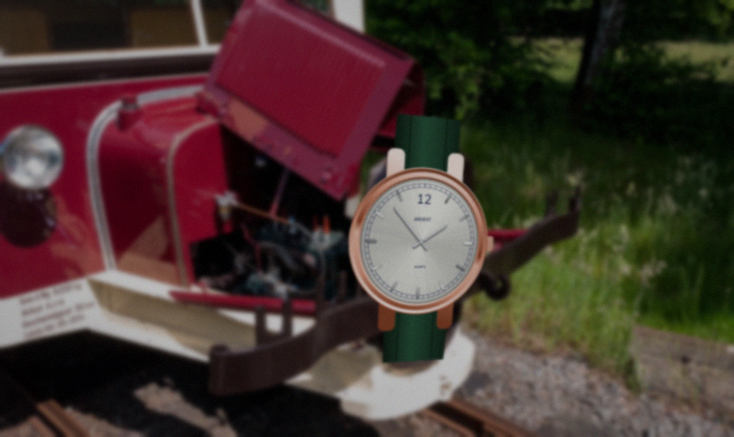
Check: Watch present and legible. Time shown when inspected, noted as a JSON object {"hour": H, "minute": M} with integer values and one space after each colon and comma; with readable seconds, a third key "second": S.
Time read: {"hour": 1, "minute": 53}
